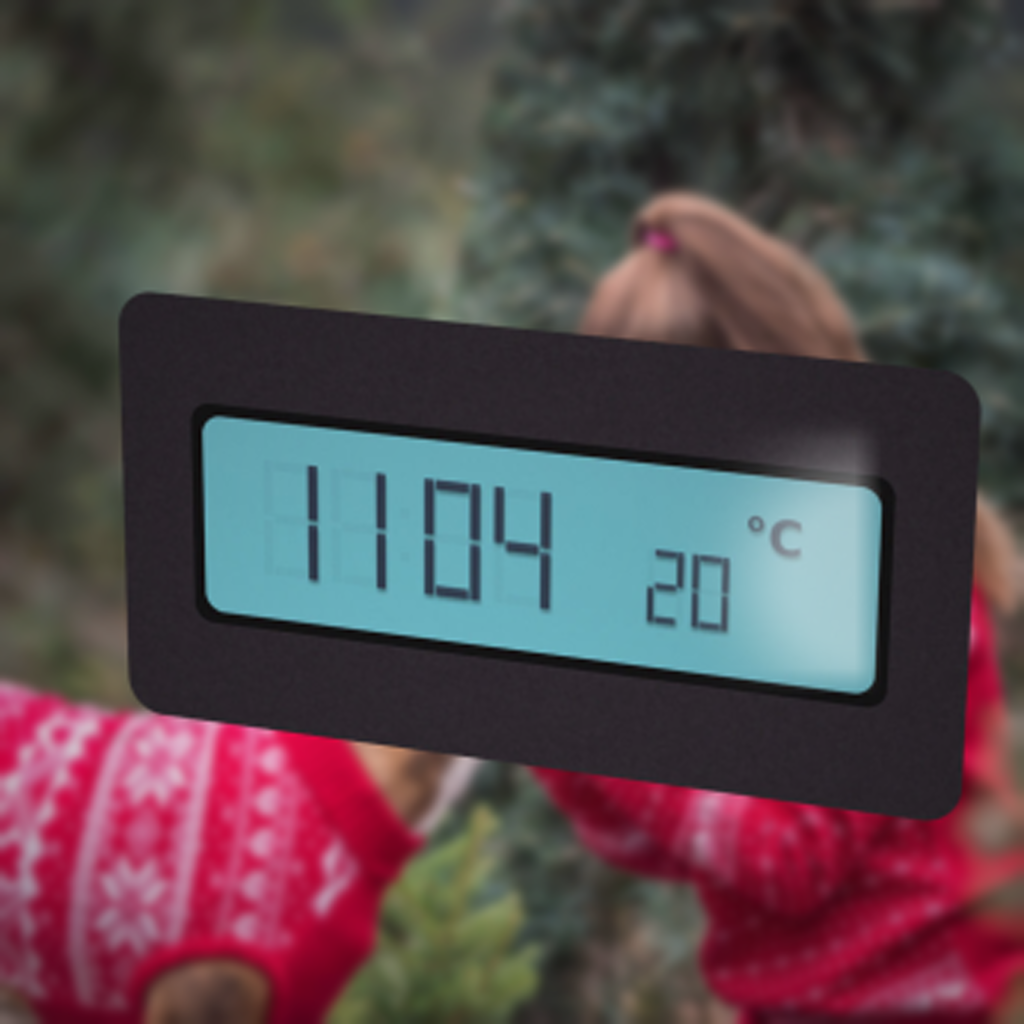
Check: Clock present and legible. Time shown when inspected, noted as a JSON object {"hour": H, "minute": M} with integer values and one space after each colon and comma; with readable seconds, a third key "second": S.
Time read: {"hour": 11, "minute": 4}
